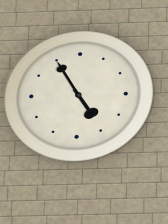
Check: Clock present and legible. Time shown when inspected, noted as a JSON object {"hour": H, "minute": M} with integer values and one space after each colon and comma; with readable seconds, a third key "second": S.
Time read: {"hour": 4, "minute": 55}
